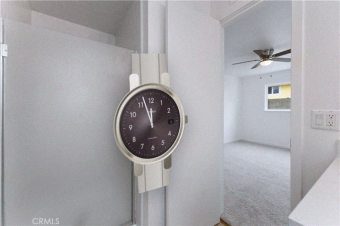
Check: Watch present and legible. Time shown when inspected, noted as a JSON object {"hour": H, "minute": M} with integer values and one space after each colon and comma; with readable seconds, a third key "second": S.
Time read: {"hour": 11, "minute": 57}
